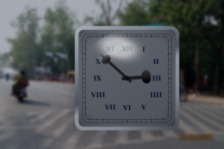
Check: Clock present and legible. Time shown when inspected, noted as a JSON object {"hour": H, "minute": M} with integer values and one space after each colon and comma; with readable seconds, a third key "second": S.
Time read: {"hour": 2, "minute": 52}
